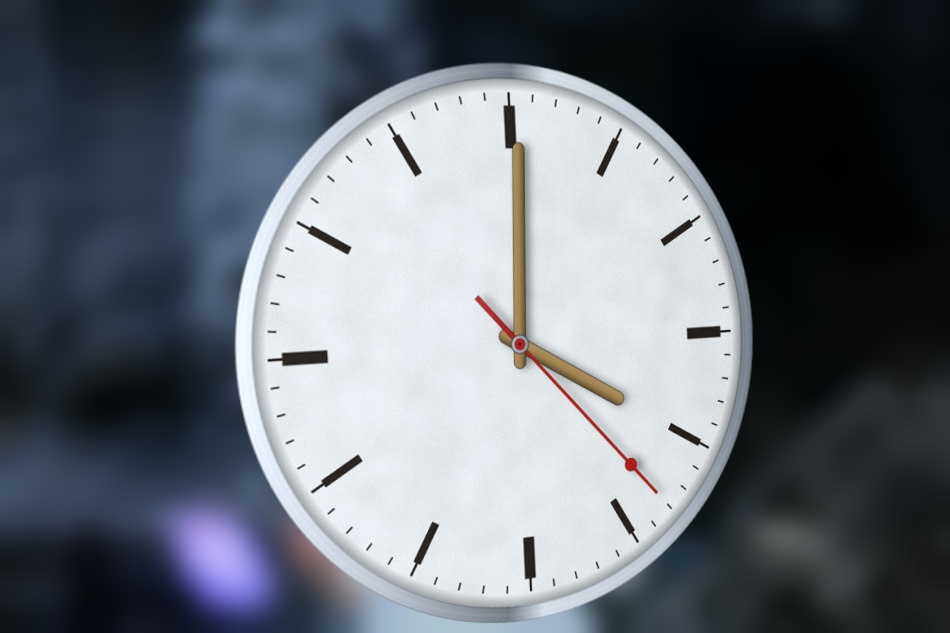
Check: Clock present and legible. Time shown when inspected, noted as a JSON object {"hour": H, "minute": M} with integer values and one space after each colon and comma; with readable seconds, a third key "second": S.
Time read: {"hour": 4, "minute": 0, "second": 23}
